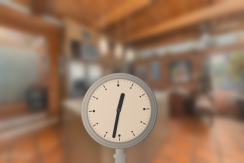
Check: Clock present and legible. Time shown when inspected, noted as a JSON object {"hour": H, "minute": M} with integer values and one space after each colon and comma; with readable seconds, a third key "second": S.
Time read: {"hour": 12, "minute": 32}
